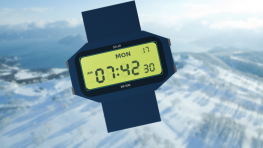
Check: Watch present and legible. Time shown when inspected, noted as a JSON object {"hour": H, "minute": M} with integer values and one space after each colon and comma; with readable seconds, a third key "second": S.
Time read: {"hour": 7, "minute": 42, "second": 30}
